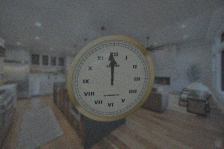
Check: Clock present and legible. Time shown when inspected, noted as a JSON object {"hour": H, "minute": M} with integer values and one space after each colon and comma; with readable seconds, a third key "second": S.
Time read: {"hour": 11, "minute": 59}
